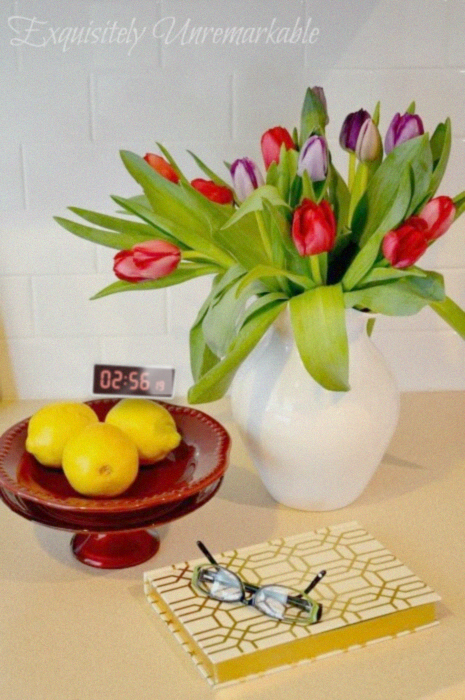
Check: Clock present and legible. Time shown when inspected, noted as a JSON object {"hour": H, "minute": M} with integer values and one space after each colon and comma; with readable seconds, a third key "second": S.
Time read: {"hour": 2, "minute": 56}
